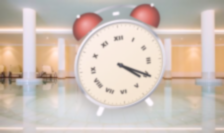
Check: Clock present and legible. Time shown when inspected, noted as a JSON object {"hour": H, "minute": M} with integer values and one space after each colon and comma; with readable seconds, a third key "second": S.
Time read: {"hour": 4, "minute": 20}
